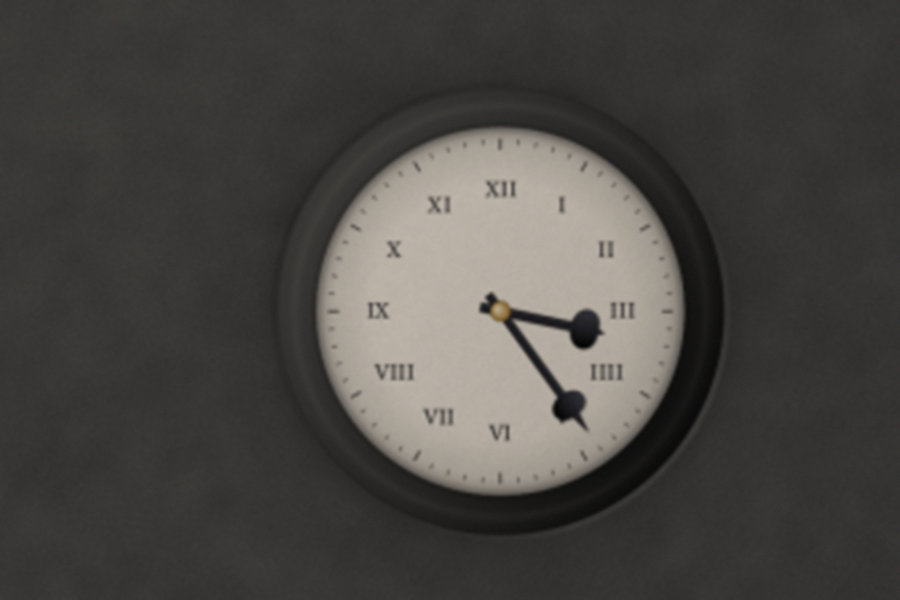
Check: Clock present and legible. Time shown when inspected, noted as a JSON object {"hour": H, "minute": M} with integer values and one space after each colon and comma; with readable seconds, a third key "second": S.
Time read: {"hour": 3, "minute": 24}
